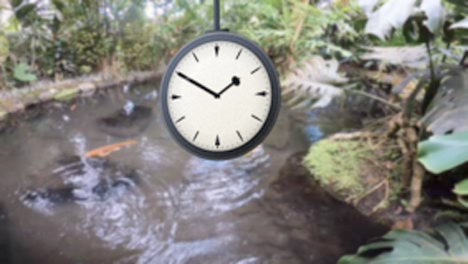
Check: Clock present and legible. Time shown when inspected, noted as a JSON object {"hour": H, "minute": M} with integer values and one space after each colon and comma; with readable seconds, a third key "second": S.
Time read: {"hour": 1, "minute": 50}
